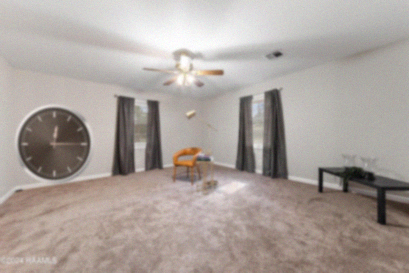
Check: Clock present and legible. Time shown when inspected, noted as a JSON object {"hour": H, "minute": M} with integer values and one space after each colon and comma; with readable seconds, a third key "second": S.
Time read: {"hour": 12, "minute": 15}
